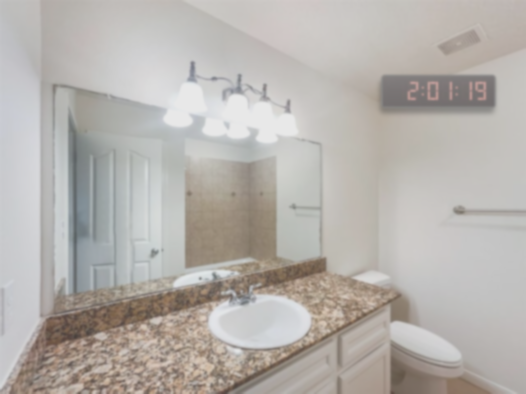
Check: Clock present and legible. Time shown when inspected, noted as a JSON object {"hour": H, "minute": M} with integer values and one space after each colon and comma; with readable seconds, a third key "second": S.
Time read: {"hour": 2, "minute": 1, "second": 19}
